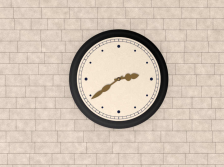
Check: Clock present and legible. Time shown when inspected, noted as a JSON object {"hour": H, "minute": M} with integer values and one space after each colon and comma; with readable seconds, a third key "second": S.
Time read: {"hour": 2, "minute": 39}
